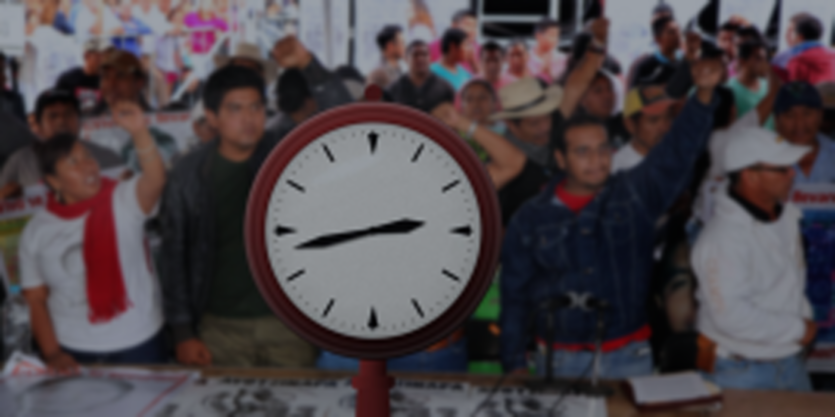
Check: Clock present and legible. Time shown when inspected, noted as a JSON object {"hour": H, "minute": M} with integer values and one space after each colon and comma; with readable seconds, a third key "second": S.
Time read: {"hour": 2, "minute": 43}
